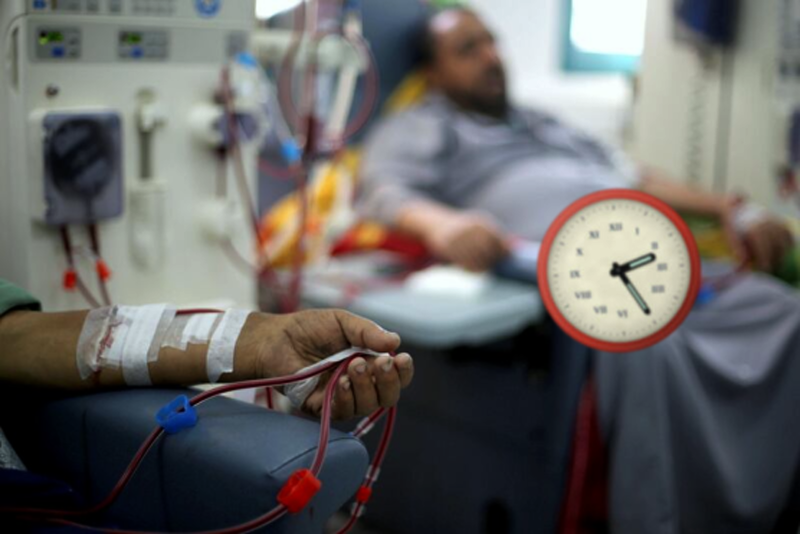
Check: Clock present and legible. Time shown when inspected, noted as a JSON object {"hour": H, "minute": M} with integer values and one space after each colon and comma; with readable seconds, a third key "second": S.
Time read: {"hour": 2, "minute": 25}
